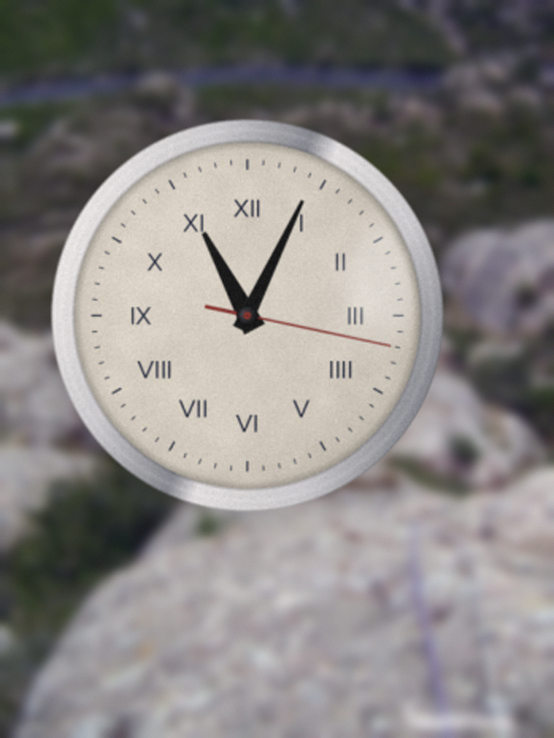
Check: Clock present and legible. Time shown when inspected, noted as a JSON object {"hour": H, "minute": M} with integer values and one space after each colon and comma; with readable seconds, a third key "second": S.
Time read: {"hour": 11, "minute": 4, "second": 17}
